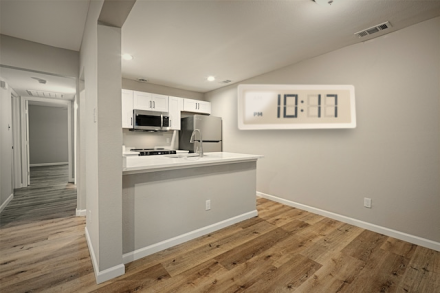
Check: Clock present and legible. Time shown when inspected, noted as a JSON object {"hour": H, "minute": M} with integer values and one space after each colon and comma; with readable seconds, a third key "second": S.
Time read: {"hour": 10, "minute": 17}
